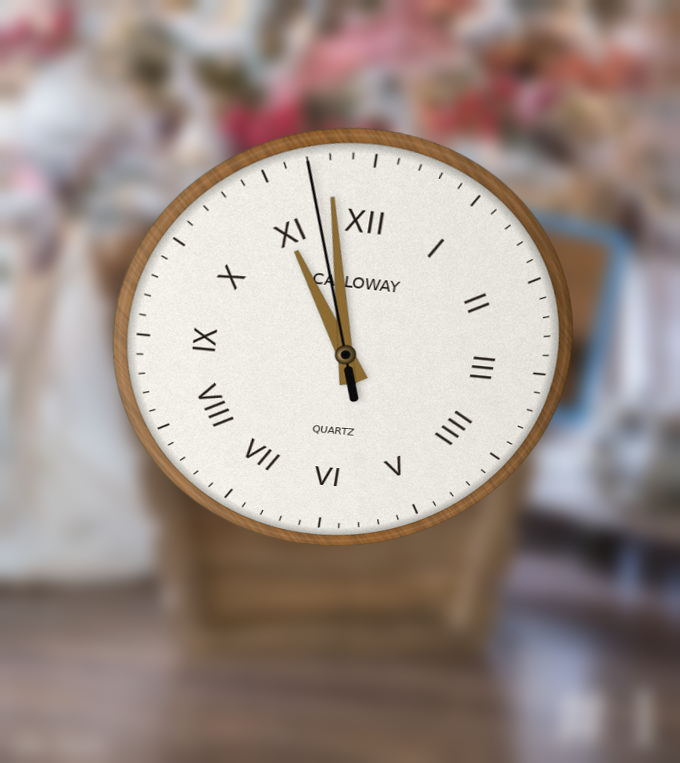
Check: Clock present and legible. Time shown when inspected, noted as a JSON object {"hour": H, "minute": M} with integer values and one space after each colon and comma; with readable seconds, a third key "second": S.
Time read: {"hour": 10, "minute": 57, "second": 57}
